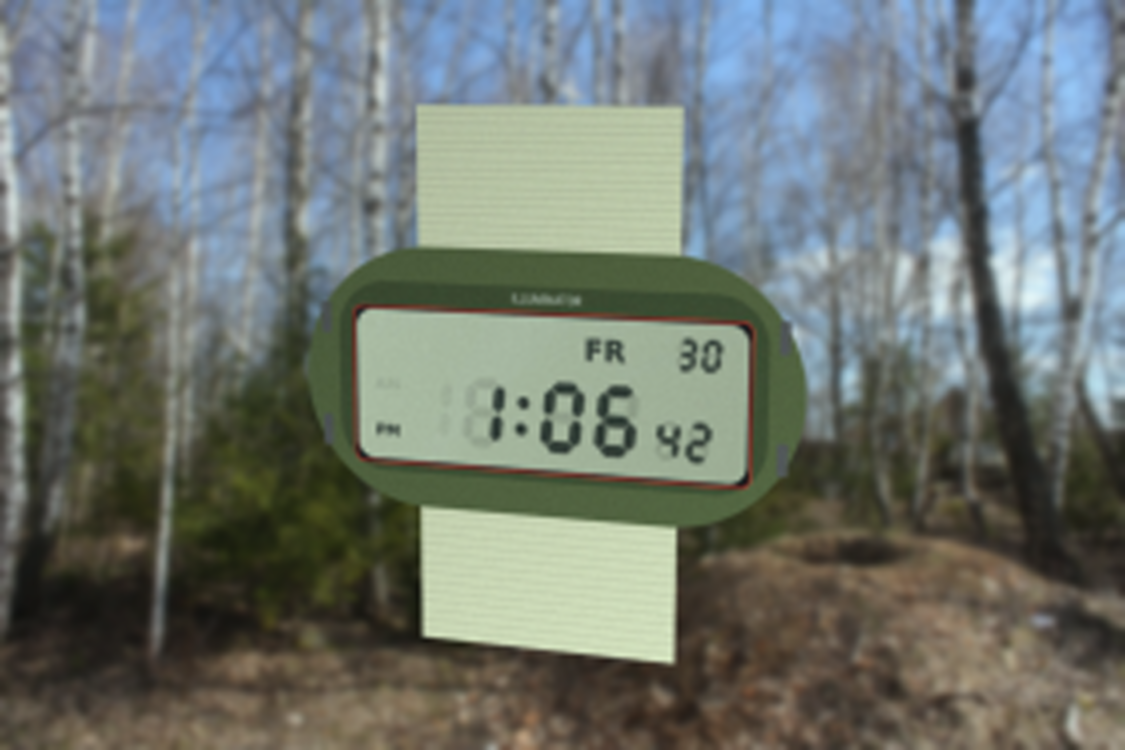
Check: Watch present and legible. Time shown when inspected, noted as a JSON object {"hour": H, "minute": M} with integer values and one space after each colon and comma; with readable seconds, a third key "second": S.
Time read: {"hour": 1, "minute": 6, "second": 42}
